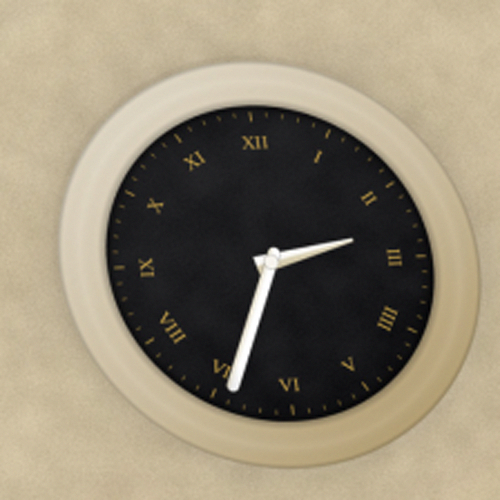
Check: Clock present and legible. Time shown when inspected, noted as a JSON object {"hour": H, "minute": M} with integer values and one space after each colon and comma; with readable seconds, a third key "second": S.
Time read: {"hour": 2, "minute": 34}
